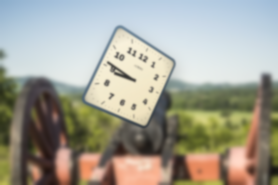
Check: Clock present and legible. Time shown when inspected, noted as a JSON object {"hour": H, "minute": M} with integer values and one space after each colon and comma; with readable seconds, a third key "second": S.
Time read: {"hour": 8, "minute": 46}
